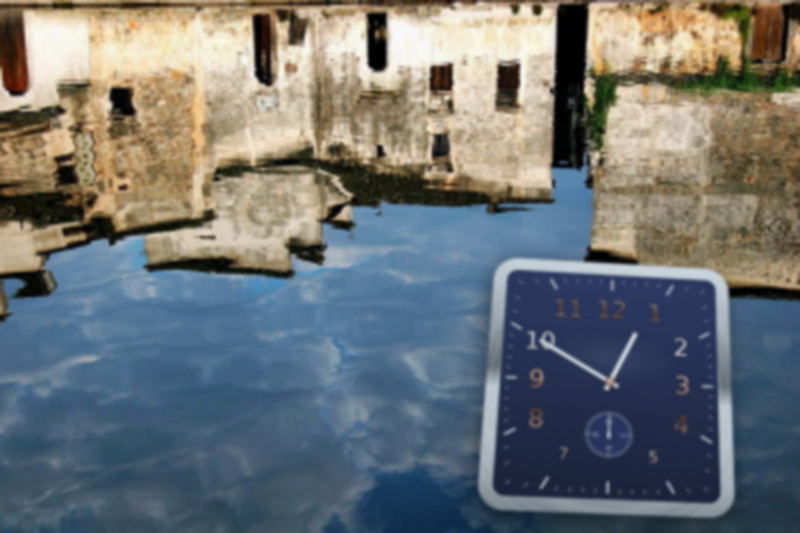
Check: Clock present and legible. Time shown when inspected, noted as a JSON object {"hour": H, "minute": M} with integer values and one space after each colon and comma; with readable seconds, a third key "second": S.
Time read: {"hour": 12, "minute": 50}
